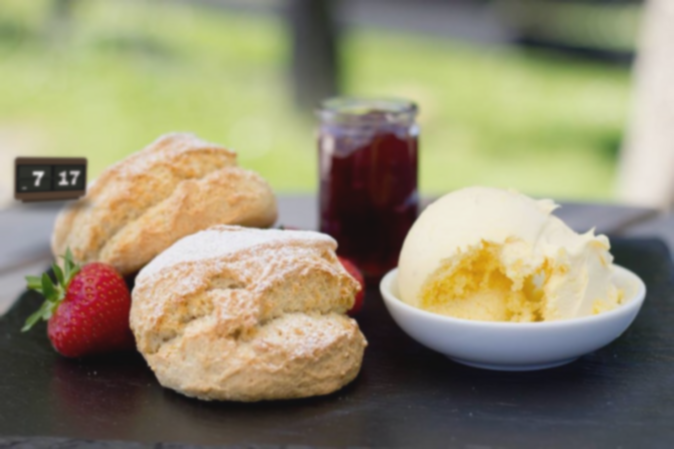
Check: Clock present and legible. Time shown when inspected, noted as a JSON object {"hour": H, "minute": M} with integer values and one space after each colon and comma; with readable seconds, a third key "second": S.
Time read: {"hour": 7, "minute": 17}
